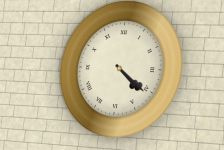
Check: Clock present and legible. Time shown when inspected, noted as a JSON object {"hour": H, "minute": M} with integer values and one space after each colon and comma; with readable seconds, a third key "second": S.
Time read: {"hour": 4, "minute": 21}
